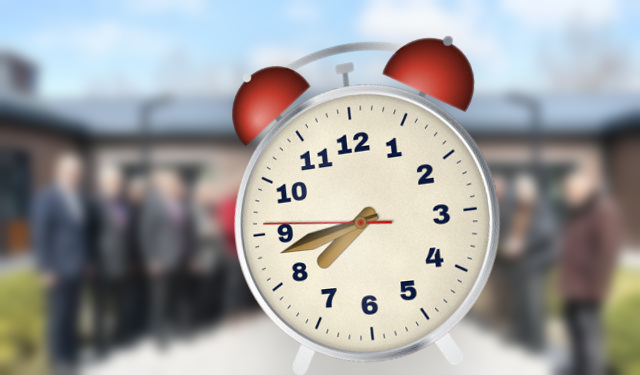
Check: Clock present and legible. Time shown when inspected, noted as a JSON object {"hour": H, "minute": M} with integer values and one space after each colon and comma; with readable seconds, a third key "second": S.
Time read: {"hour": 7, "minute": 42, "second": 46}
